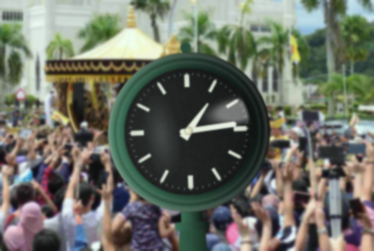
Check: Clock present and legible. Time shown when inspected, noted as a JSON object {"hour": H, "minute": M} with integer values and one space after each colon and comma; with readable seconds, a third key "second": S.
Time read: {"hour": 1, "minute": 14}
